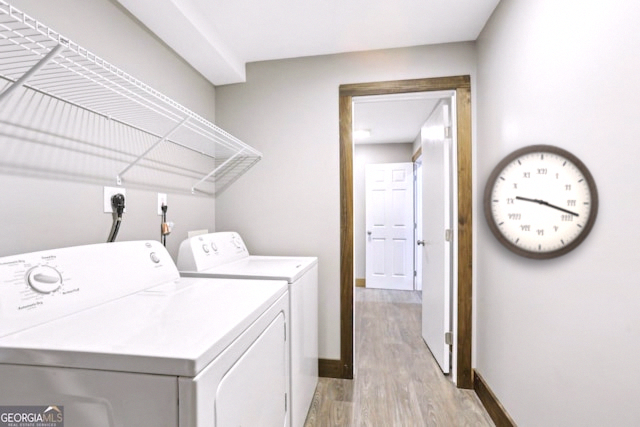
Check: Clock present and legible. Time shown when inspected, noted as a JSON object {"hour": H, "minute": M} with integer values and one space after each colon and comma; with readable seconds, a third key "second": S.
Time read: {"hour": 9, "minute": 18}
